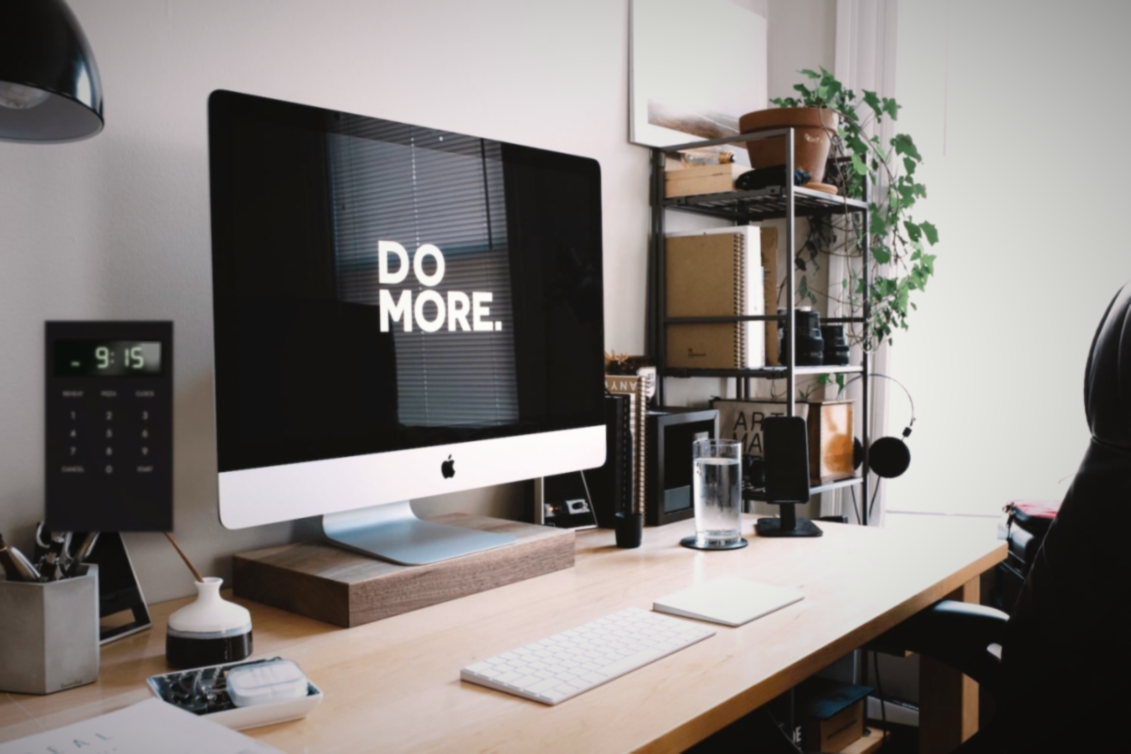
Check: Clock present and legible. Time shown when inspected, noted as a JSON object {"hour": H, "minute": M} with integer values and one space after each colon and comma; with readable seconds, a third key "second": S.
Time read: {"hour": 9, "minute": 15}
